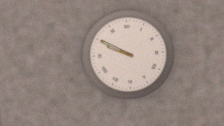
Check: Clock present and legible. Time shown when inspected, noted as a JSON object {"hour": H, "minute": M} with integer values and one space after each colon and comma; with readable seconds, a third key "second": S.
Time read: {"hour": 9, "minute": 50}
